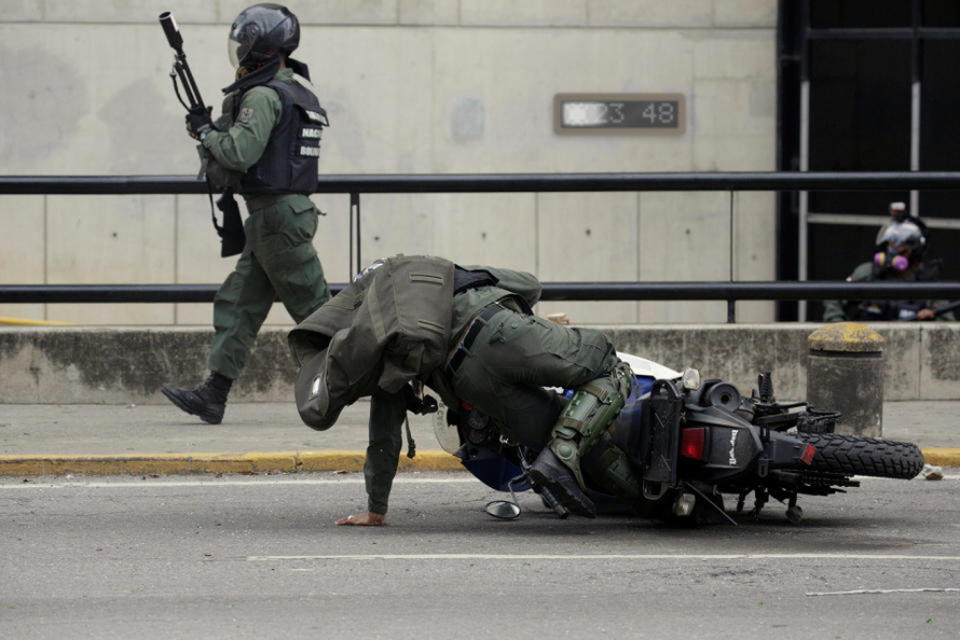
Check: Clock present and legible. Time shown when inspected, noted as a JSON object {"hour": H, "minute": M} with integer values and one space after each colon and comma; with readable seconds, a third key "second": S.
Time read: {"hour": 23, "minute": 48}
